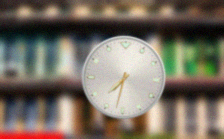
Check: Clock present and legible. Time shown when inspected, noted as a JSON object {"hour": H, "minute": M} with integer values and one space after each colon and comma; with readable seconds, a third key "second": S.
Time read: {"hour": 7, "minute": 32}
